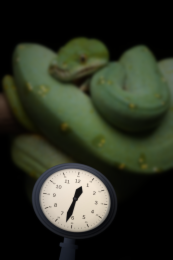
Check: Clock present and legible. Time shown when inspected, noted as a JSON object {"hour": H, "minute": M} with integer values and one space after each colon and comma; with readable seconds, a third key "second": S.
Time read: {"hour": 12, "minute": 32}
